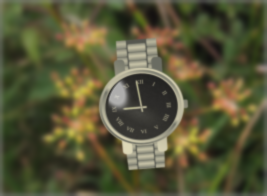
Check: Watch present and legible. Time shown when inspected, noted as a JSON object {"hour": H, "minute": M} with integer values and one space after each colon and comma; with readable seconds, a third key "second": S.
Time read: {"hour": 8, "minute": 59}
